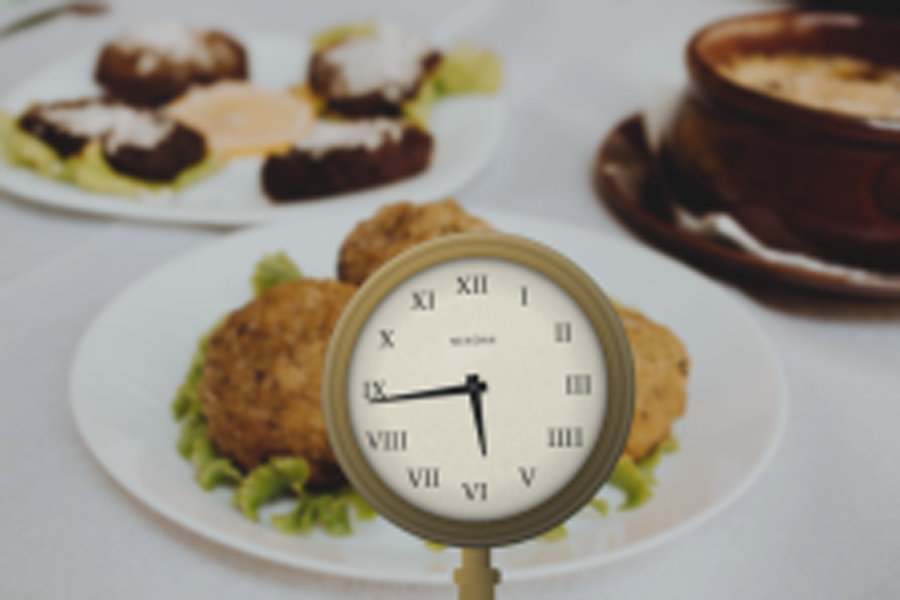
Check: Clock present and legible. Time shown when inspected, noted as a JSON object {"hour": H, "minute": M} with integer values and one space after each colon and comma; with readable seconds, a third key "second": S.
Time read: {"hour": 5, "minute": 44}
